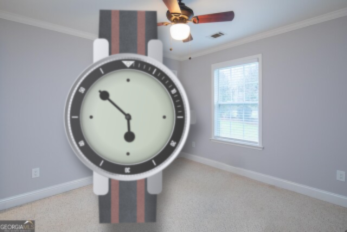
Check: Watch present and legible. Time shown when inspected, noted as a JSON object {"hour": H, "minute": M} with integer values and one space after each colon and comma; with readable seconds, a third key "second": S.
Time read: {"hour": 5, "minute": 52}
